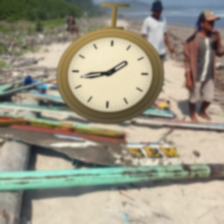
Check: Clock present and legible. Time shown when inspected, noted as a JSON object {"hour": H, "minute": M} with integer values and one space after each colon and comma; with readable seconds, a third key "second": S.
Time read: {"hour": 1, "minute": 43}
